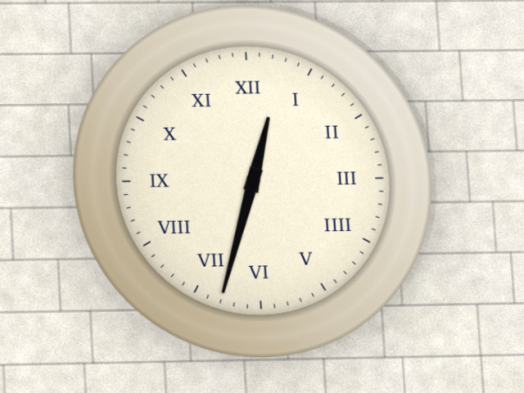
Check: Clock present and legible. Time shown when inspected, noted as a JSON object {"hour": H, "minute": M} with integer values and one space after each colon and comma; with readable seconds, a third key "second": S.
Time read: {"hour": 12, "minute": 33}
